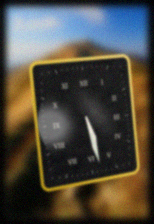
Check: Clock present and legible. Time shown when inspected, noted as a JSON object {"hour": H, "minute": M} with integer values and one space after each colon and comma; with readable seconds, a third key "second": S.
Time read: {"hour": 5, "minute": 28}
